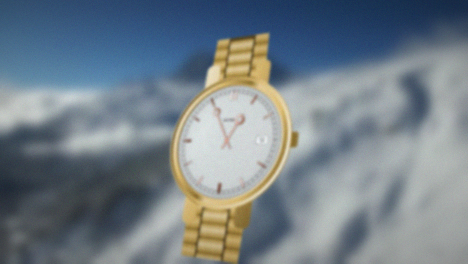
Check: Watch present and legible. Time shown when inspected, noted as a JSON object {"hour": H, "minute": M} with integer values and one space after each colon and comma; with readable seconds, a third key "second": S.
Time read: {"hour": 12, "minute": 55}
